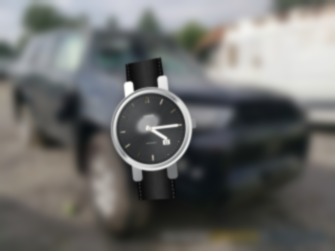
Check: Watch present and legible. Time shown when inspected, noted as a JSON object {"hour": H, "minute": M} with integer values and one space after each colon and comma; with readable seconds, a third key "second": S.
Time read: {"hour": 4, "minute": 15}
